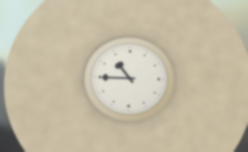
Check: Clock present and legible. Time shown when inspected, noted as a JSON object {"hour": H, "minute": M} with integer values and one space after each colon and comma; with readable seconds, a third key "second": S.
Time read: {"hour": 10, "minute": 45}
